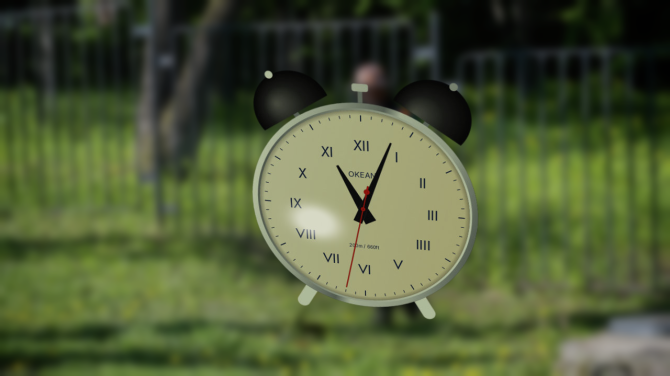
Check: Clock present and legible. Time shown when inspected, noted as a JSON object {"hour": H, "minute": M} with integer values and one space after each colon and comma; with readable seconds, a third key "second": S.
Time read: {"hour": 11, "minute": 3, "second": 32}
